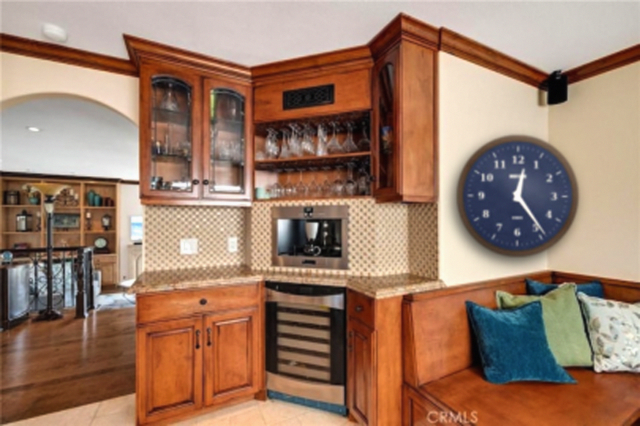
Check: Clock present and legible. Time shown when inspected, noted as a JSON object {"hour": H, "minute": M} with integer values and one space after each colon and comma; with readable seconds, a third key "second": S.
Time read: {"hour": 12, "minute": 24}
